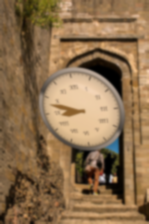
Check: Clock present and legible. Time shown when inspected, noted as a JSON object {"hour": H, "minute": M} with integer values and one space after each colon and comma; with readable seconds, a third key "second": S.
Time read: {"hour": 8, "minute": 48}
